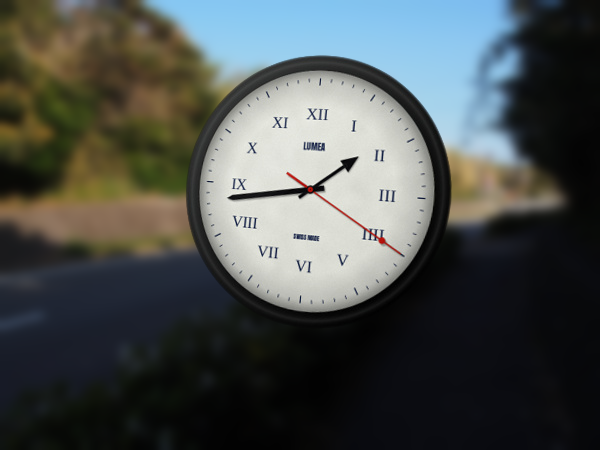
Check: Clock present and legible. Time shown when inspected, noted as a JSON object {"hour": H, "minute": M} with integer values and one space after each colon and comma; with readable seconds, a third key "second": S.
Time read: {"hour": 1, "minute": 43, "second": 20}
